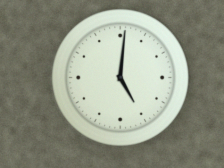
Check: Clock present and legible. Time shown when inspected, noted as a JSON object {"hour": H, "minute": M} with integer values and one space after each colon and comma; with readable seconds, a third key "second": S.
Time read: {"hour": 5, "minute": 1}
